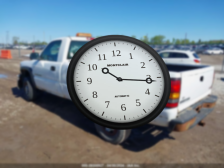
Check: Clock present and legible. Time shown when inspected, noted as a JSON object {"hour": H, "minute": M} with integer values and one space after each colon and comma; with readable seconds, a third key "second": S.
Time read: {"hour": 10, "minute": 16}
